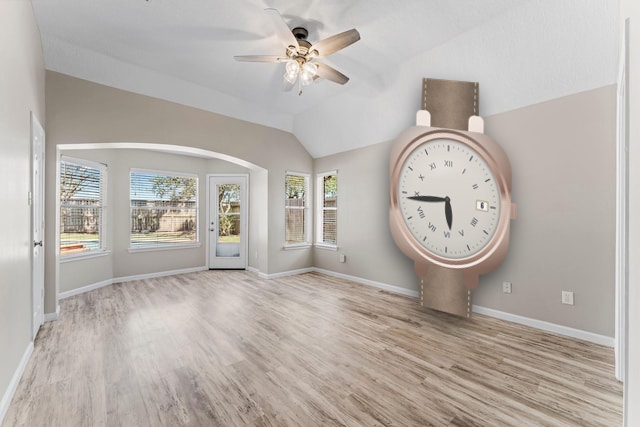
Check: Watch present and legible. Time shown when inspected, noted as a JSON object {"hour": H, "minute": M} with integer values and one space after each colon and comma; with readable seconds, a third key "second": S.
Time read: {"hour": 5, "minute": 44}
